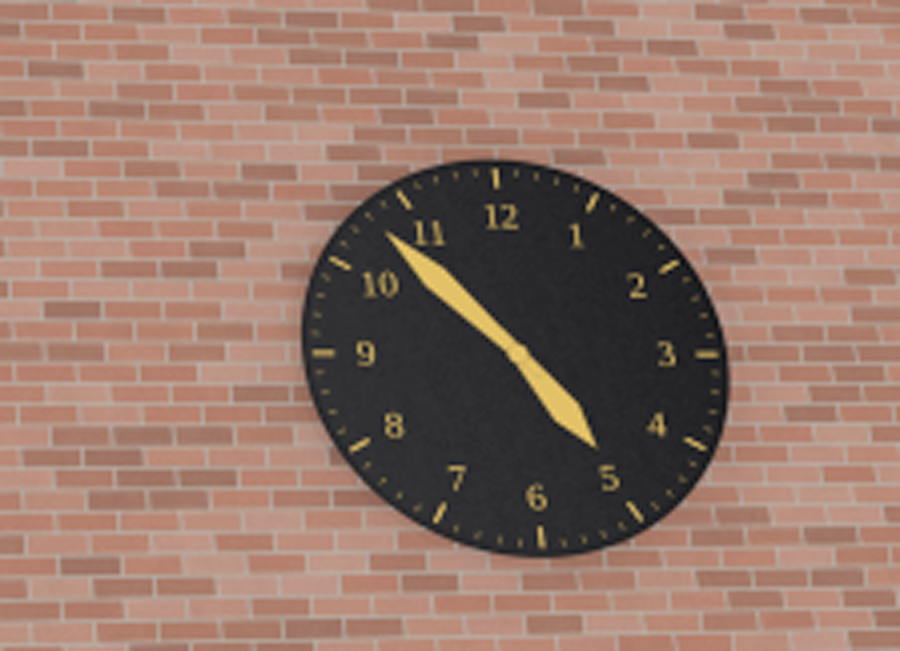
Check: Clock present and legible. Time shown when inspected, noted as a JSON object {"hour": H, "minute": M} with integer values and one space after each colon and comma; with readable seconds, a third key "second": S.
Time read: {"hour": 4, "minute": 53}
